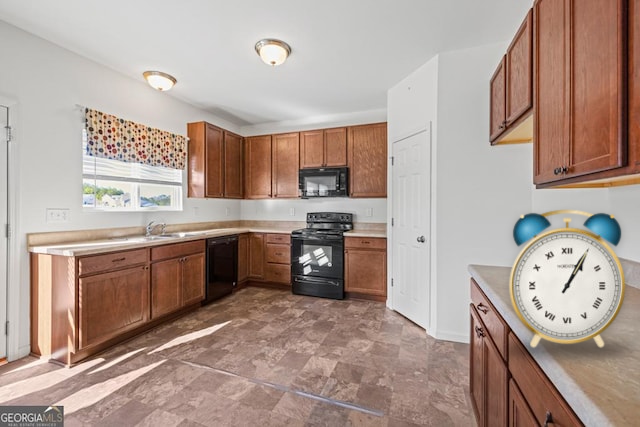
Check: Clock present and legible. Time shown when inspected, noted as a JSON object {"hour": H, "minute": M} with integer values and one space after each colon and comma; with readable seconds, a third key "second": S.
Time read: {"hour": 1, "minute": 5}
